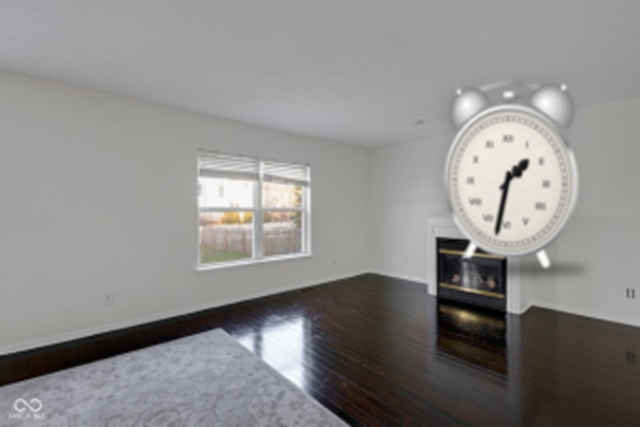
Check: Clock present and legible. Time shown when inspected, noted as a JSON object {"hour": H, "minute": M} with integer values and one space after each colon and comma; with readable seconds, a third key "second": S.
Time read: {"hour": 1, "minute": 32}
